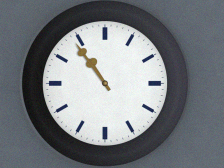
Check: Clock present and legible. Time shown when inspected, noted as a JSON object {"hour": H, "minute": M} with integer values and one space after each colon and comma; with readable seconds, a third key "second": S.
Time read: {"hour": 10, "minute": 54}
